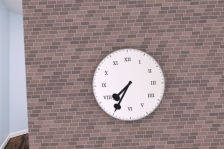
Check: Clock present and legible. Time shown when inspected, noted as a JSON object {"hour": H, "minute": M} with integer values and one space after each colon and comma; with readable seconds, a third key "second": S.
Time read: {"hour": 7, "minute": 35}
